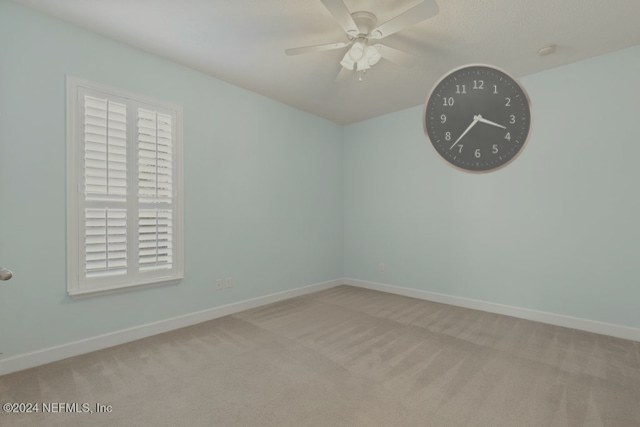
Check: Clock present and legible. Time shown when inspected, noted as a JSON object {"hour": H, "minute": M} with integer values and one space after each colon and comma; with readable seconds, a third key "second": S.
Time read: {"hour": 3, "minute": 37}
